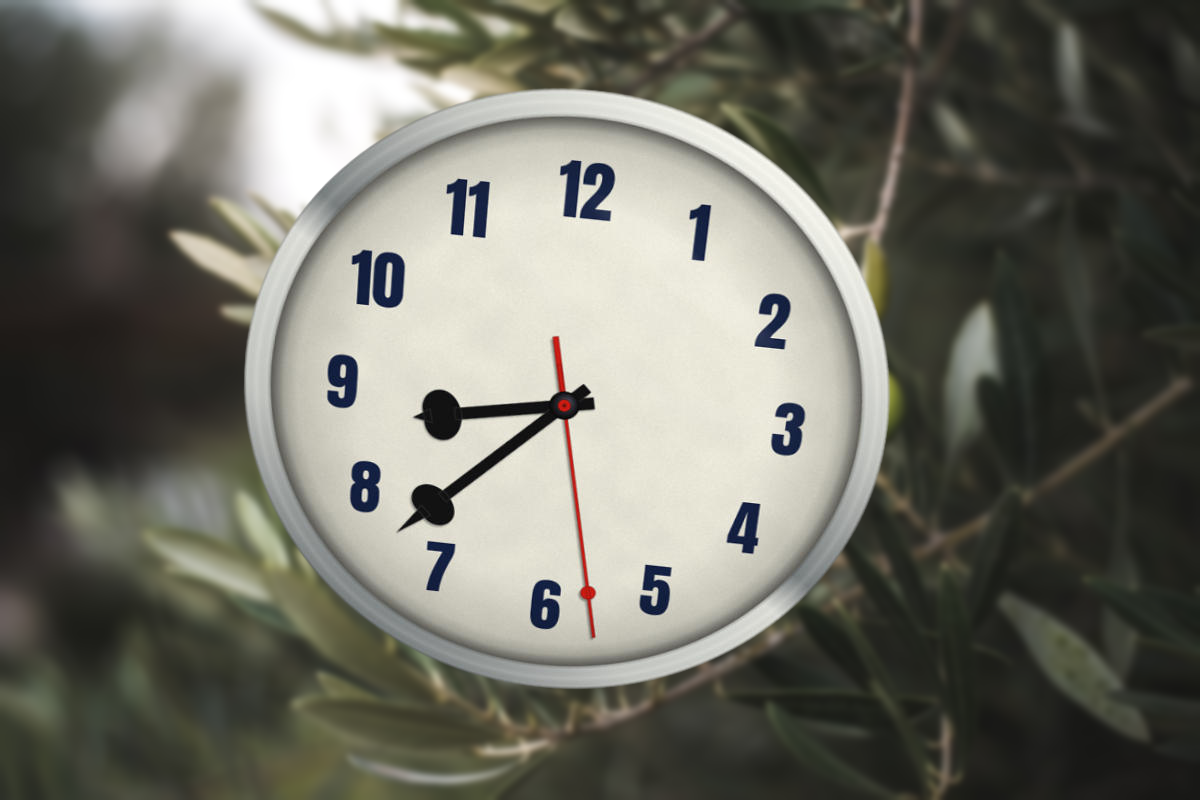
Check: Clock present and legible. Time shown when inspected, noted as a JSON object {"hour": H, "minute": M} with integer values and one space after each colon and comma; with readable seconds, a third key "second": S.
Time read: {"hour": 8, "minute": 37, "second": 28}
